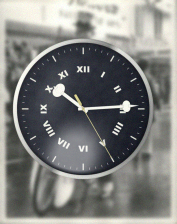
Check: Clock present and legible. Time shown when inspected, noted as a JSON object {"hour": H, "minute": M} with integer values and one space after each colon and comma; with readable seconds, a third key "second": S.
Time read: {"hour": 10, "minute": 14, "second": 25}
